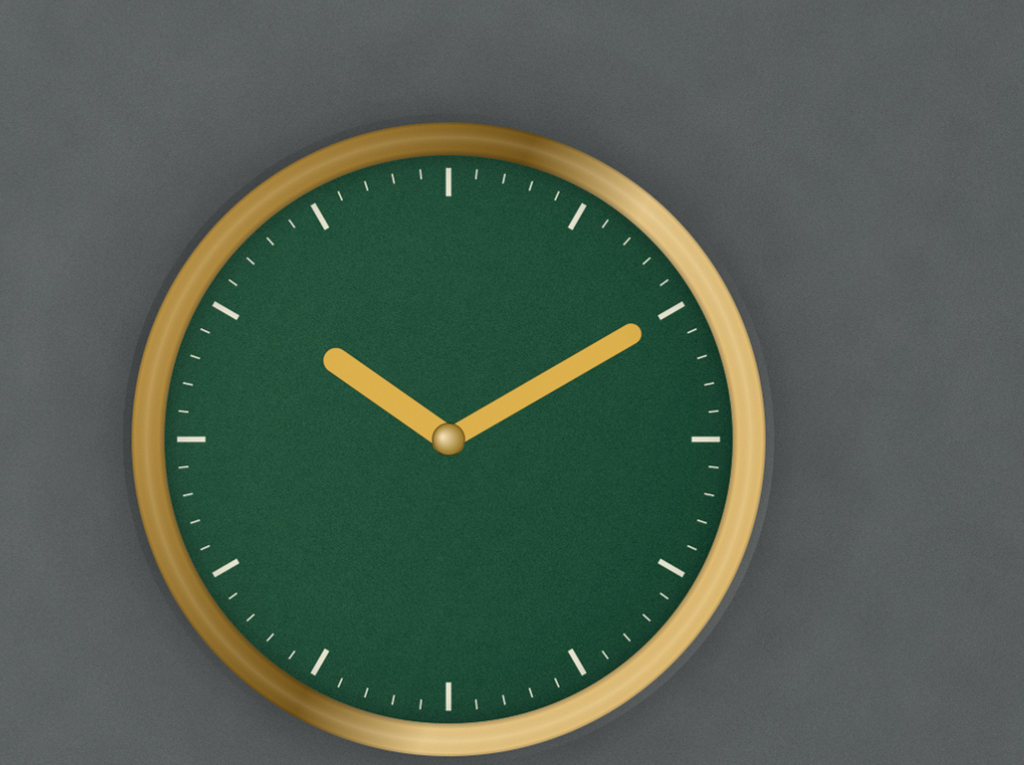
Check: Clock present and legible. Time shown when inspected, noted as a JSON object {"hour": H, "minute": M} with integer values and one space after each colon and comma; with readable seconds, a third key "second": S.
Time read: {"hour": 10, "minute": 10}
